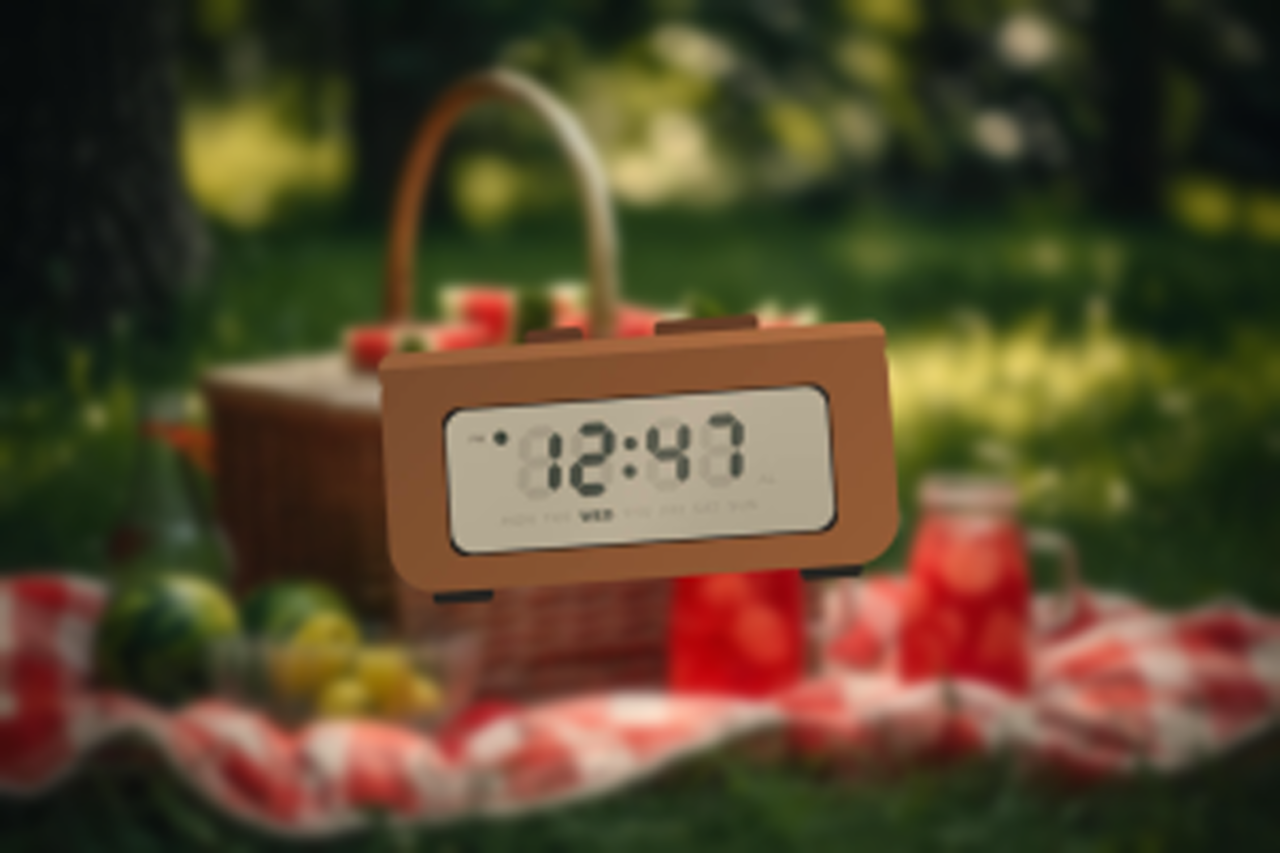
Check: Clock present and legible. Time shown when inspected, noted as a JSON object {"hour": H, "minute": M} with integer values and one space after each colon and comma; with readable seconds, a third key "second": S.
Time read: {"hour": 12, "minute": 47}
